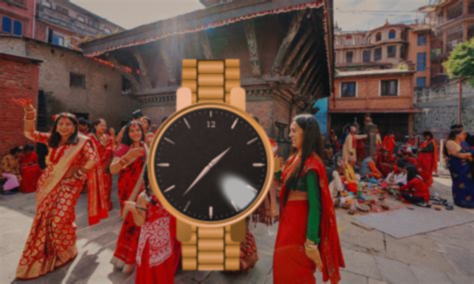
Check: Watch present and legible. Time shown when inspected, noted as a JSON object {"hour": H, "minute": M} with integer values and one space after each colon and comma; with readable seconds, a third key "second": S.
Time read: {"hour": 1, "minute": 37}
